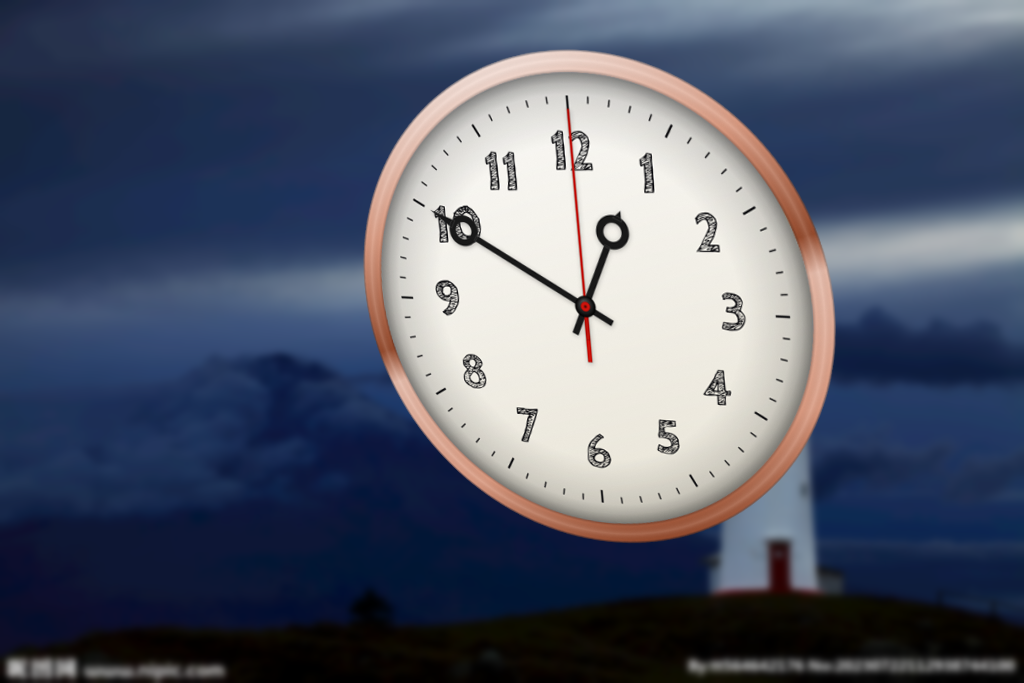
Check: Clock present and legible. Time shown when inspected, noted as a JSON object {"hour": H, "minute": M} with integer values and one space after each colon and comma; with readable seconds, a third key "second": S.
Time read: {"hour": 12, "minute": 50, "second": 0}
